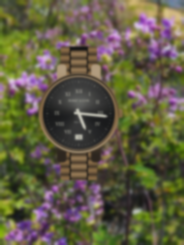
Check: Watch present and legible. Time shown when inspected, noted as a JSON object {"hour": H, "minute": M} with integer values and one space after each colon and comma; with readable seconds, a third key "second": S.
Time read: {"hour": 5, "minute": 16}
